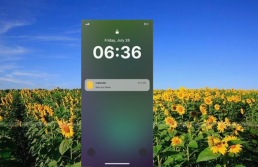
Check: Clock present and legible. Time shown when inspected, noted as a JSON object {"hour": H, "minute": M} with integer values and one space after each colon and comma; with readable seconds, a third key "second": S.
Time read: {"hour": 6, "minute": 36}
